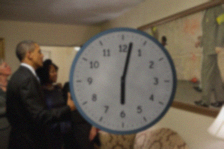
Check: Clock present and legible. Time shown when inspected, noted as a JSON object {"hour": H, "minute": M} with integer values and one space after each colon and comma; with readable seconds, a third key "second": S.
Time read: {"hour": 6, "minute": 2}
